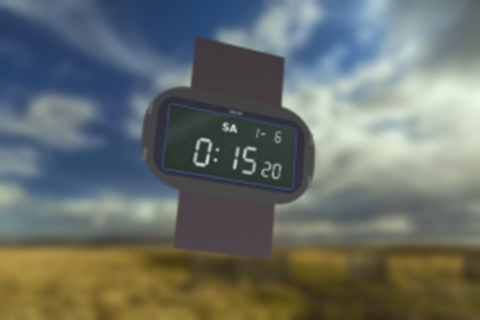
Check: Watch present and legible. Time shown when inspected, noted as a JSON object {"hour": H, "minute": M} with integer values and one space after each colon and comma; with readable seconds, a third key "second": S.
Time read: {"hour": 0, "minute": 15, "second": 20}
